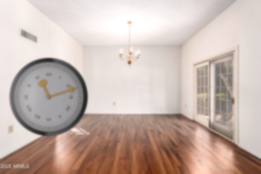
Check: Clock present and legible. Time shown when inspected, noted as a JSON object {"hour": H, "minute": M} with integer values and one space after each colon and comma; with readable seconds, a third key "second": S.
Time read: {"hour": 11, "minute": 12}
